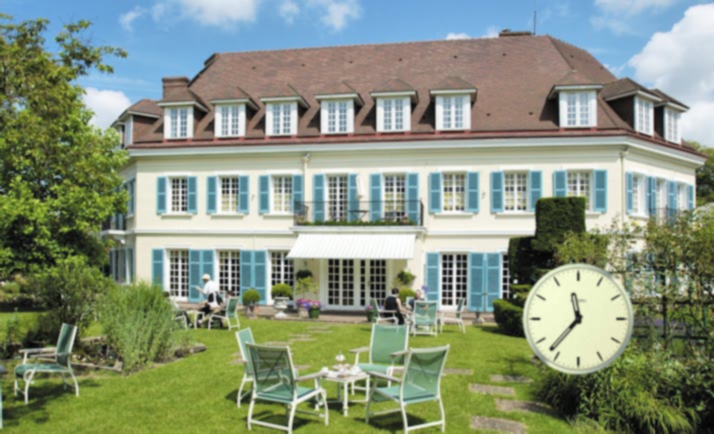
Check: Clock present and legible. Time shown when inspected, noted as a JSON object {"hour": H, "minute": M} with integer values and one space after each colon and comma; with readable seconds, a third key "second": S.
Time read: {"hour": 11, "minute": 37}
